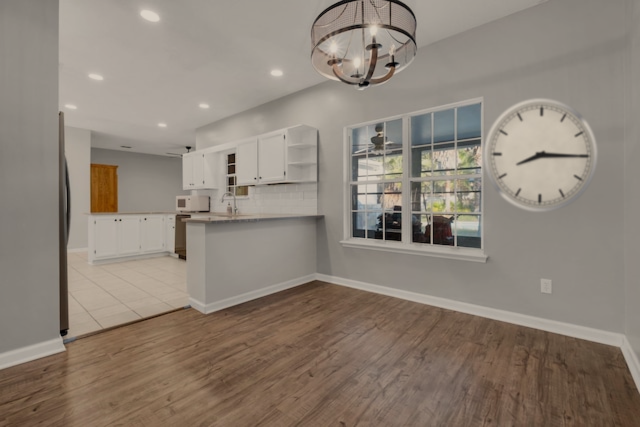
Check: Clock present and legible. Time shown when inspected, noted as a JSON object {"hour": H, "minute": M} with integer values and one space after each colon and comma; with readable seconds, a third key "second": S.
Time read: {"hour": 8, "minute": 15}
